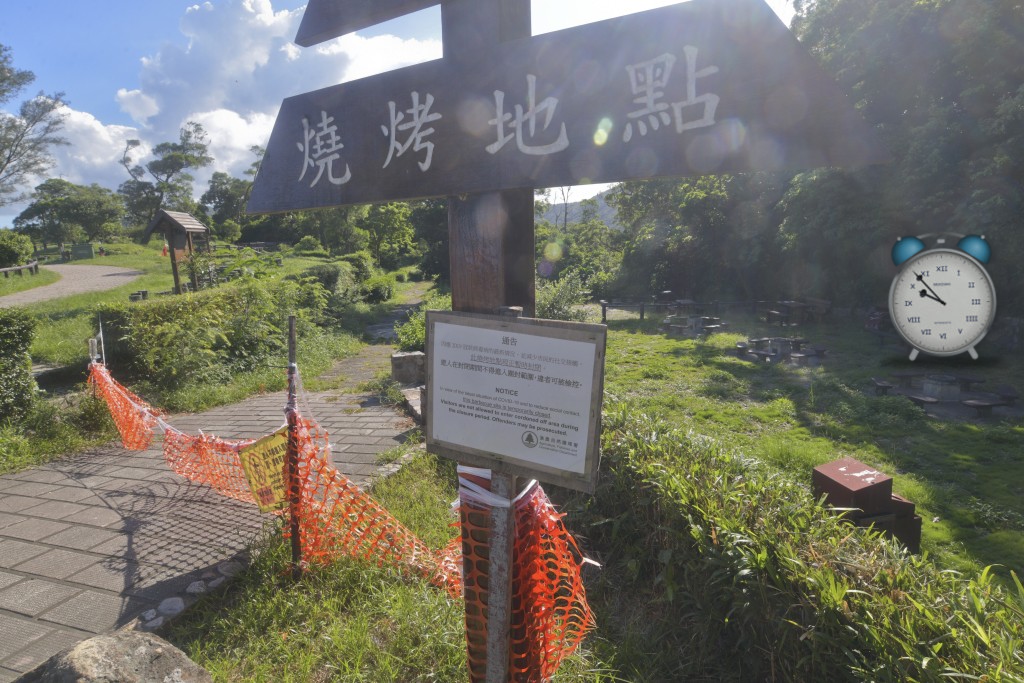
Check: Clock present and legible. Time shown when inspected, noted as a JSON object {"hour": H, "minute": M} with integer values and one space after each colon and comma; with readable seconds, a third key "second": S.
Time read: {"hour": 9, "minute": 53}
